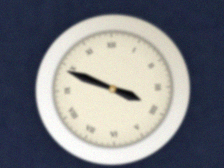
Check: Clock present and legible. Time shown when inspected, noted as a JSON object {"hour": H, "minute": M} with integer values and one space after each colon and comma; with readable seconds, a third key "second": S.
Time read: {"hour": 3, "minute": 49}
